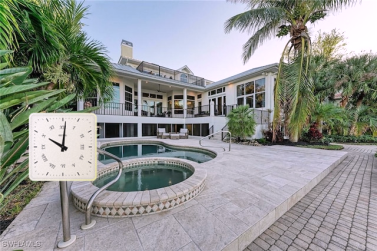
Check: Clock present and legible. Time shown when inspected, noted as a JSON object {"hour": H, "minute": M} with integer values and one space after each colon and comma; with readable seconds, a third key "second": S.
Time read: {"hour": 10, "minute": 1}
